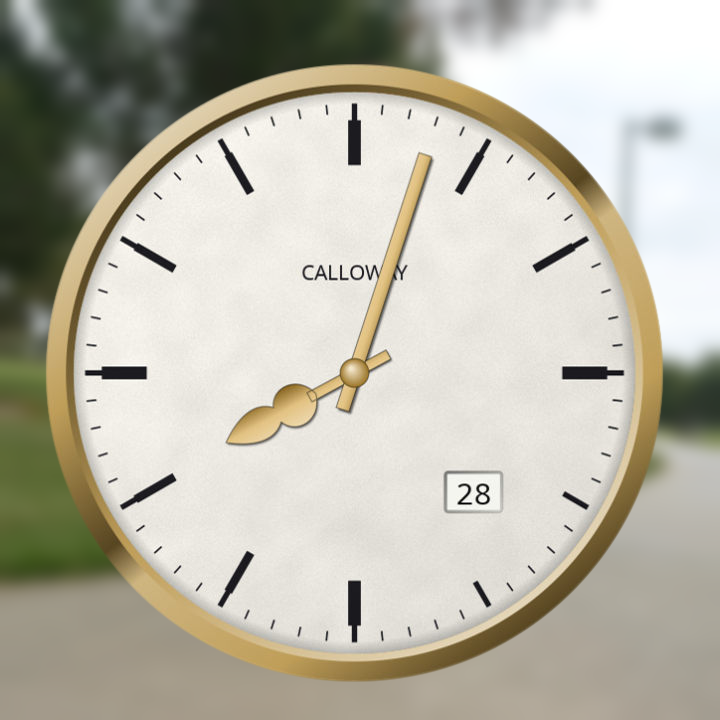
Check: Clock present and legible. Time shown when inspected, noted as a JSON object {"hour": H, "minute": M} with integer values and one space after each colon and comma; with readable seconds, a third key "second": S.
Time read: {"hour": 8, "minute": 3}
